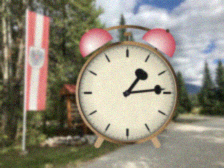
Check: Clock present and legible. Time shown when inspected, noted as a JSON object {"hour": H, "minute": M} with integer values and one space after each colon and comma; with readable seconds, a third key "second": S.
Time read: {"hour": 1, "minute": 14}
